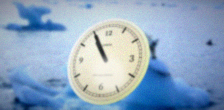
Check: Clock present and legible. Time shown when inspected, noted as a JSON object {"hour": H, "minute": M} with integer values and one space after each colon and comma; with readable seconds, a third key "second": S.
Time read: {"hour": 10, "minute": 55}
